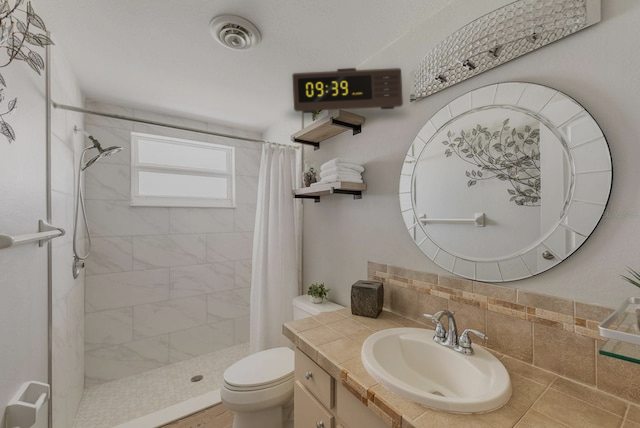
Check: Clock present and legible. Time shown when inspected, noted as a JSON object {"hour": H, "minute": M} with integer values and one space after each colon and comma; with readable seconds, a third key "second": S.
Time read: {"hour": 9, "minute": 39}
